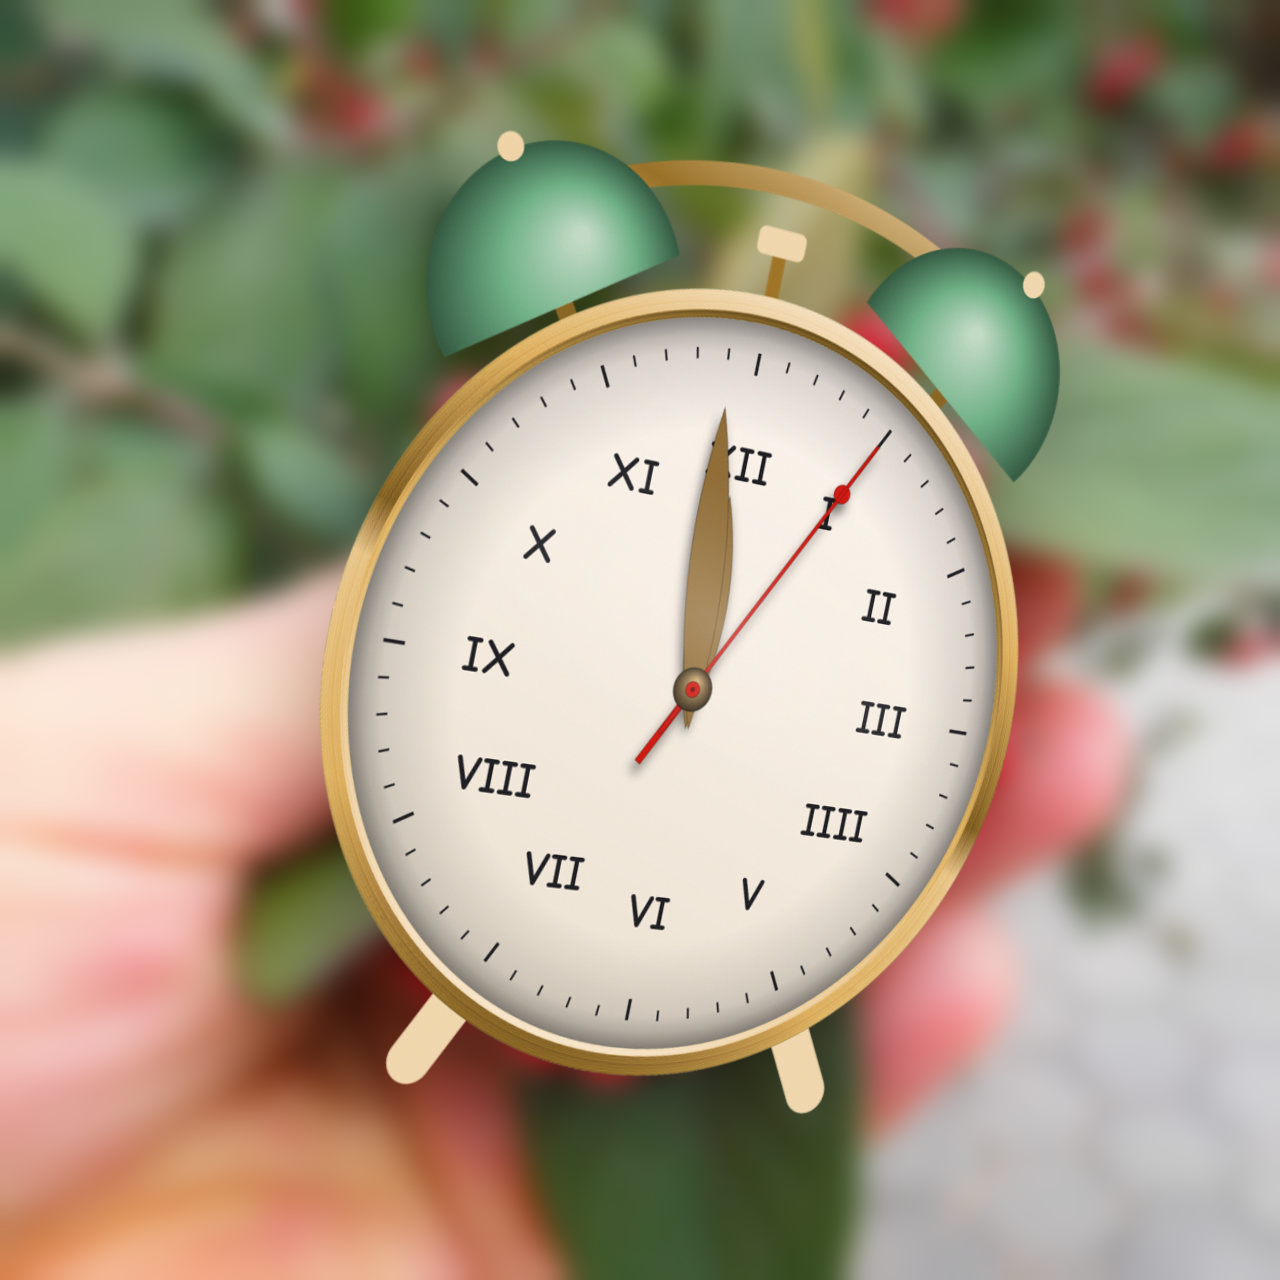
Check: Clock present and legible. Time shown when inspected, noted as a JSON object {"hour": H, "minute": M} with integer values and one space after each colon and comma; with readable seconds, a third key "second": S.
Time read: {"hour": 11, "minute": 59, "second": 5}
